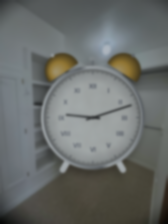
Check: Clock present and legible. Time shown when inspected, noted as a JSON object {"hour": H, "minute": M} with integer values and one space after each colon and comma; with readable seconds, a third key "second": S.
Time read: {"hour": 9, "minute": 12}
